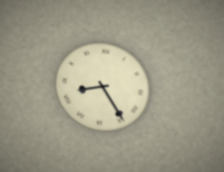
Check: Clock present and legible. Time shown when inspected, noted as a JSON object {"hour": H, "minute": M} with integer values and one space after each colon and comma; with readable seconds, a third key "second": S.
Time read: {"hour": 8, "minute": 24}
